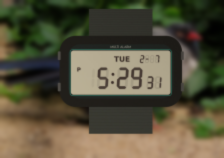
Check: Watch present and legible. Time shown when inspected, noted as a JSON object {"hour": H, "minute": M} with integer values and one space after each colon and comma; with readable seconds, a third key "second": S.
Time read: {"hour": 5, "minute": 29, "second": 31}
